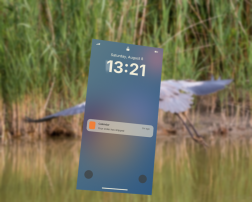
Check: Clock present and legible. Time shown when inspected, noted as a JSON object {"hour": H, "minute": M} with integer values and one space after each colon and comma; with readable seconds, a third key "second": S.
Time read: {"hour": 13, "minute": 21}
